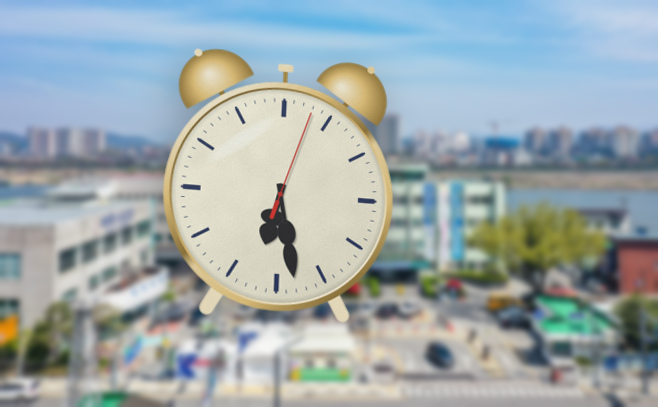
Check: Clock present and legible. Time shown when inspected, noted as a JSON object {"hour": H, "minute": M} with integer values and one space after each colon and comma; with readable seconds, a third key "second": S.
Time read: {"hour": 6, "minute": 28, "second": 3}
